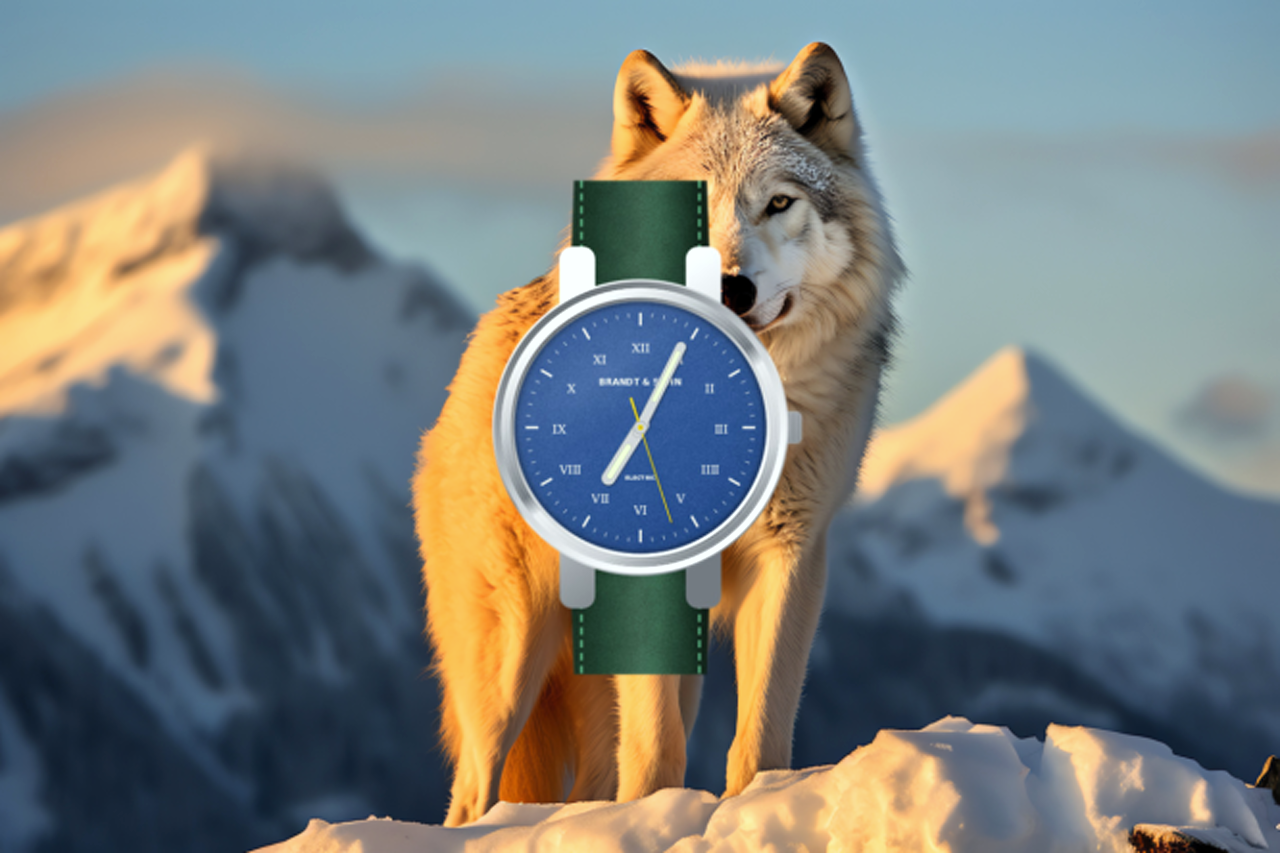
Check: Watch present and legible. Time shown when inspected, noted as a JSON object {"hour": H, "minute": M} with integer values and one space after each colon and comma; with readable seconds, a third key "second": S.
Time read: {"hour": 7, "minute": 4, "second": 27}
